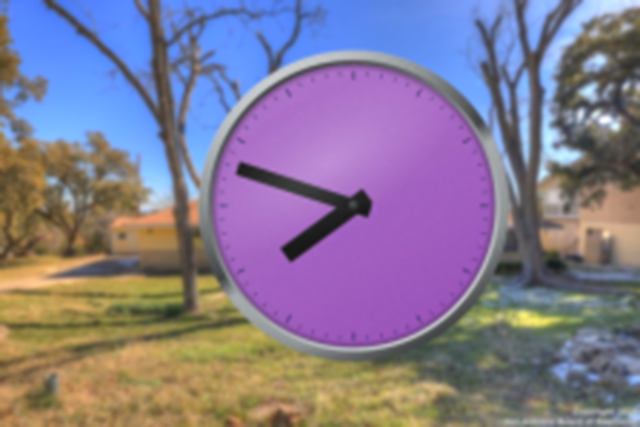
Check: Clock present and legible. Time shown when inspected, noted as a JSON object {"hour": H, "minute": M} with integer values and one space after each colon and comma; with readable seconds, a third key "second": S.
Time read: {"hour": 7, "minute": 48}
